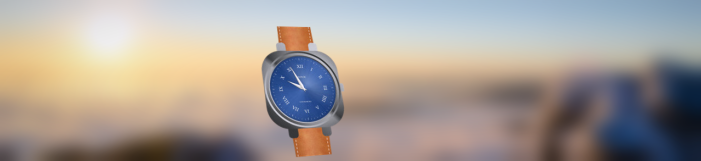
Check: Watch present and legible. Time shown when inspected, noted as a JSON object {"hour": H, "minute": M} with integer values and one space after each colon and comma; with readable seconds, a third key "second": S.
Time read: {"hour": 9, "minute": 56}
